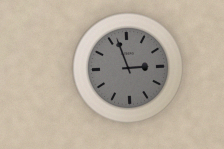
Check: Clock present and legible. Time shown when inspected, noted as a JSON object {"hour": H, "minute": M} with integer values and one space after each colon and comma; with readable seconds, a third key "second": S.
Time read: {"hour": 2, "minute": 57}
